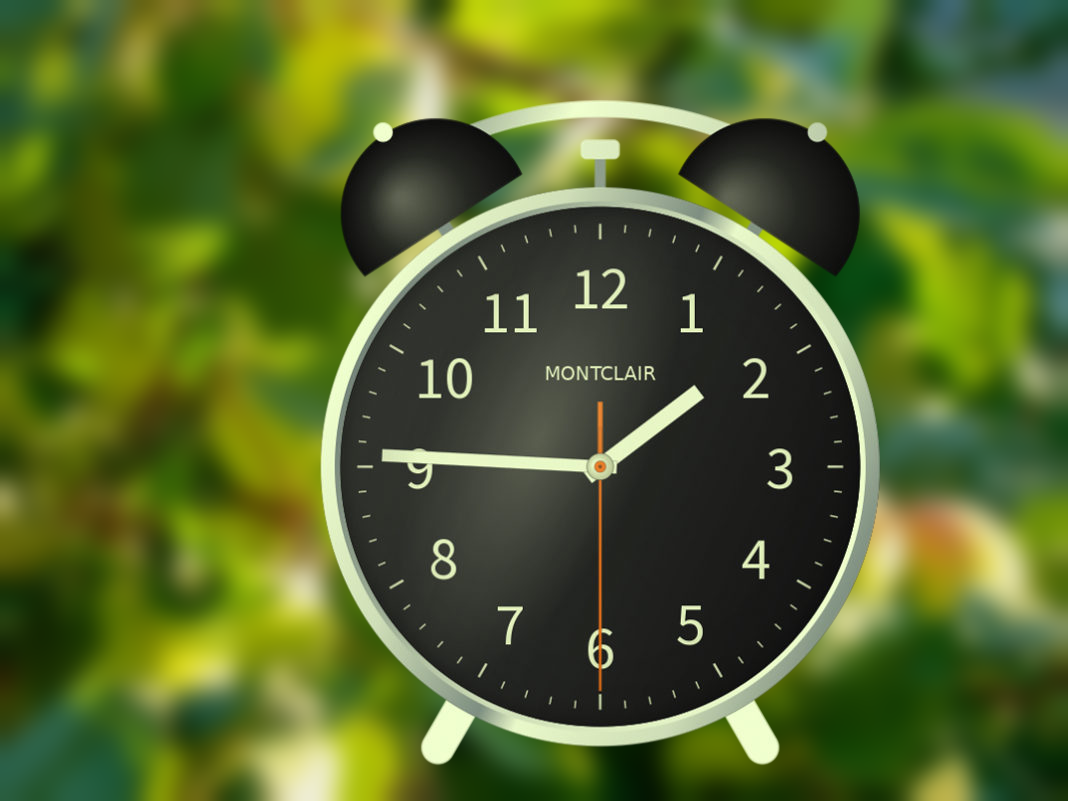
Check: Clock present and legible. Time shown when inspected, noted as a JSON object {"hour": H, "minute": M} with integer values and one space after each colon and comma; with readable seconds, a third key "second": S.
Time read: {"hour": 1, "minute": 45, "second": 30}
